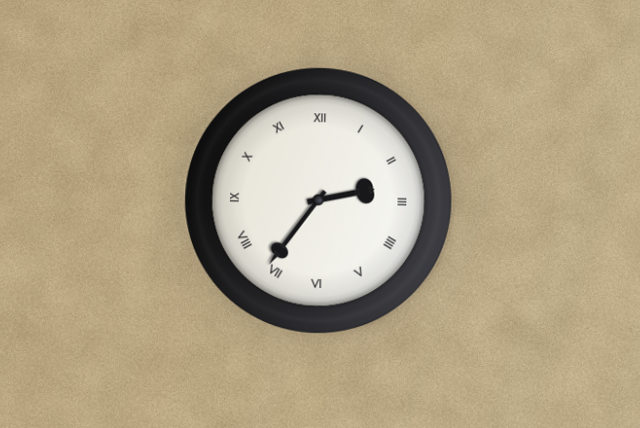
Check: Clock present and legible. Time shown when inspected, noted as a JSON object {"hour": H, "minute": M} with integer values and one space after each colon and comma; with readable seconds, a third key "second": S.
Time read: {"hour": 2, "minute": 36}
